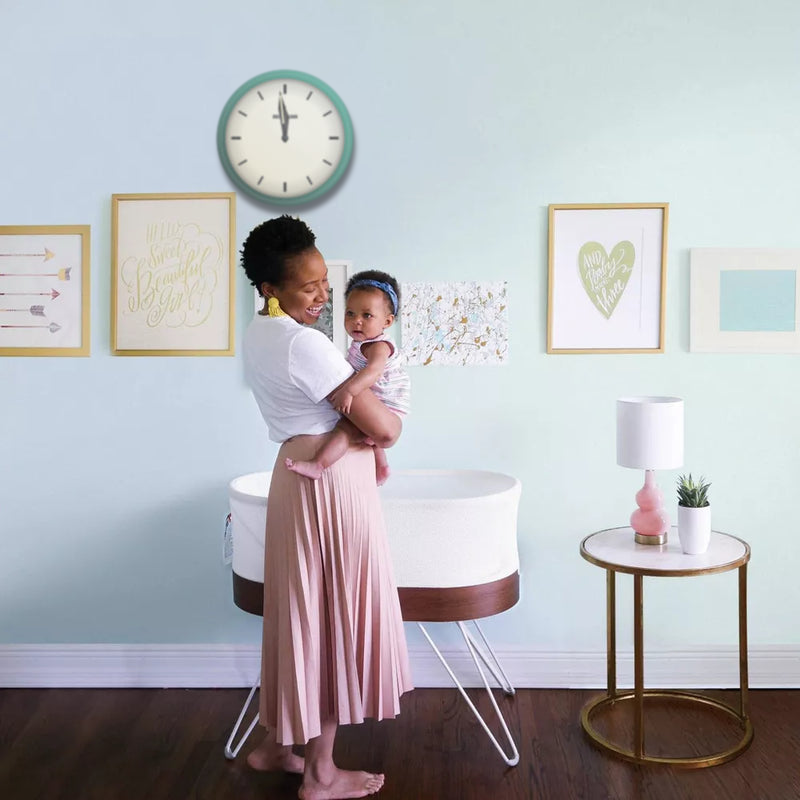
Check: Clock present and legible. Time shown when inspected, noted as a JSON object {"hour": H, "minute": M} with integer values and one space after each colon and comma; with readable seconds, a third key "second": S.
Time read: {"hour": 11, "minute": 59}
